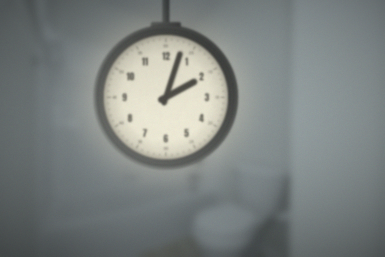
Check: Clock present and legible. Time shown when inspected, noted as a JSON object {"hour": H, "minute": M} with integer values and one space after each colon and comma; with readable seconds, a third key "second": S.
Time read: {"hour": 2, "minute": 3}
